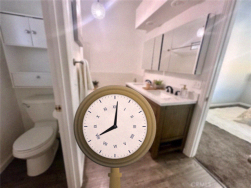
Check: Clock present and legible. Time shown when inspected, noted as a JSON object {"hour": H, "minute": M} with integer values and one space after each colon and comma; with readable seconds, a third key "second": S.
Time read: {"hour": 8, "minute": 1}
